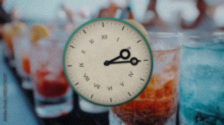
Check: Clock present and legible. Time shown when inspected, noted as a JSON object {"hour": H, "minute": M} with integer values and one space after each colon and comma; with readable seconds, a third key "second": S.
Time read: {"hour": 2, "minute": 15}
